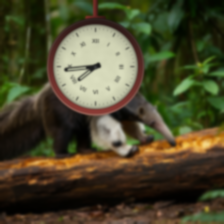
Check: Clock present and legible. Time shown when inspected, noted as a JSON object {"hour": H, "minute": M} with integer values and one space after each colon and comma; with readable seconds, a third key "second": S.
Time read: {"hour": 7, "minute": 44}
